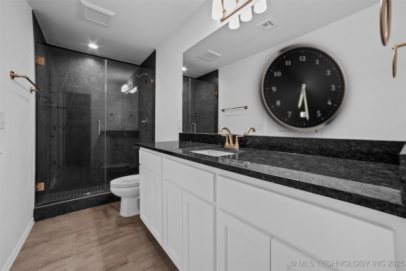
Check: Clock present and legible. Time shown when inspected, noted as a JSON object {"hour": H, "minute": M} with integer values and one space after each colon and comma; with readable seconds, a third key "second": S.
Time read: {"hour": 6, "minute": 29}
